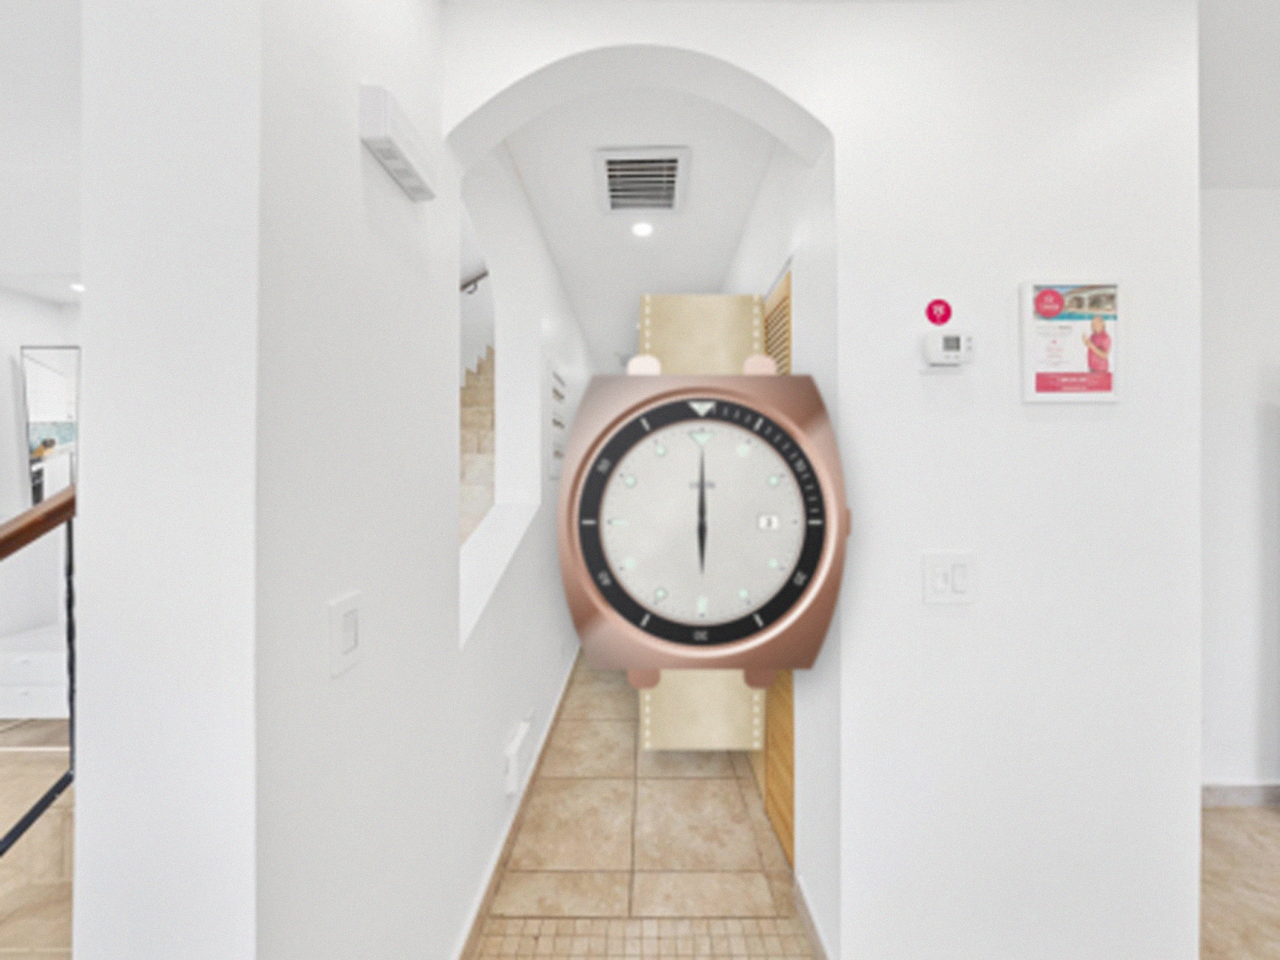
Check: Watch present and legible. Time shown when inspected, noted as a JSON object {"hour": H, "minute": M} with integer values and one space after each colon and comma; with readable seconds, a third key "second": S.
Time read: {"hour": 6, "minute": 0}
